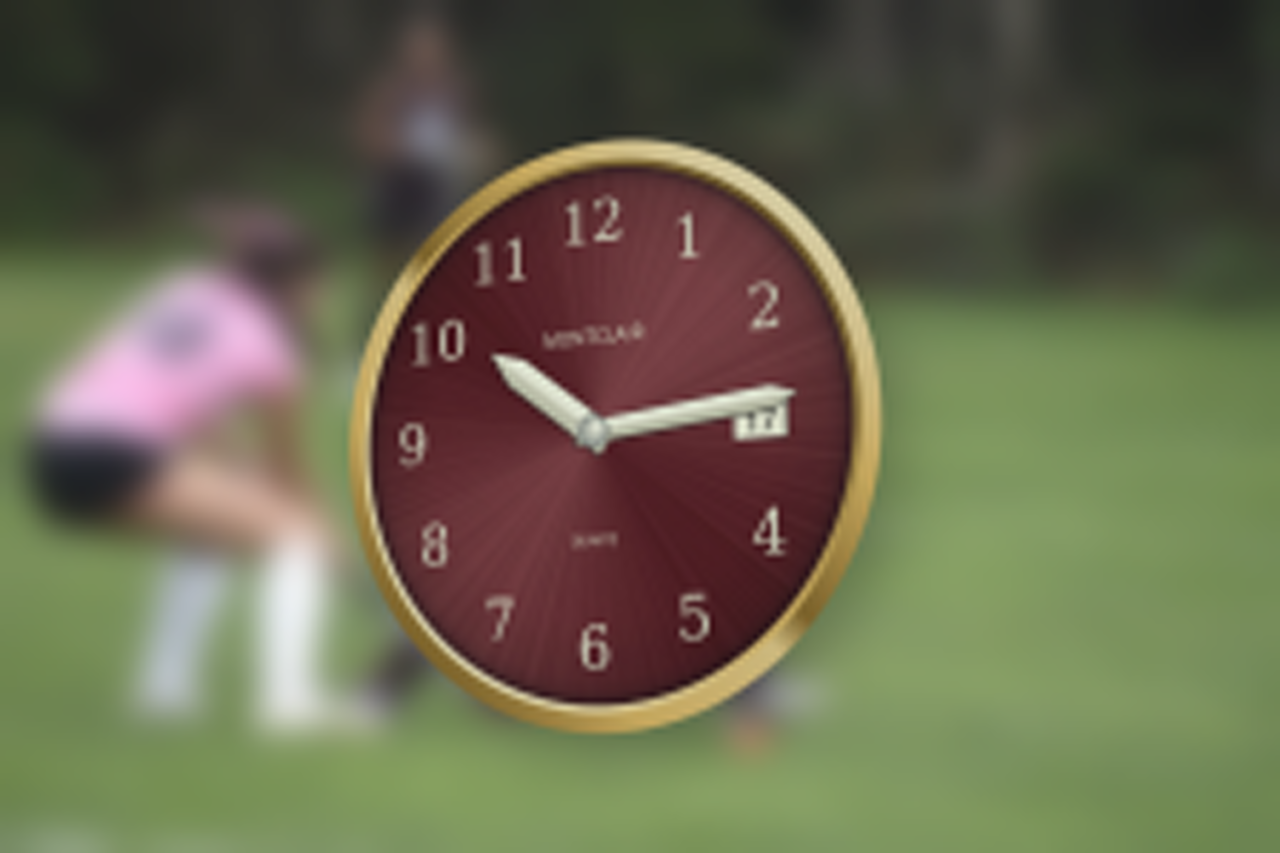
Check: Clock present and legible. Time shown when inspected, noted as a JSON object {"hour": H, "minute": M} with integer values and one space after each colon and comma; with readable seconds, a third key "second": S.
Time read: {"hour": 10, "minute": 14}
